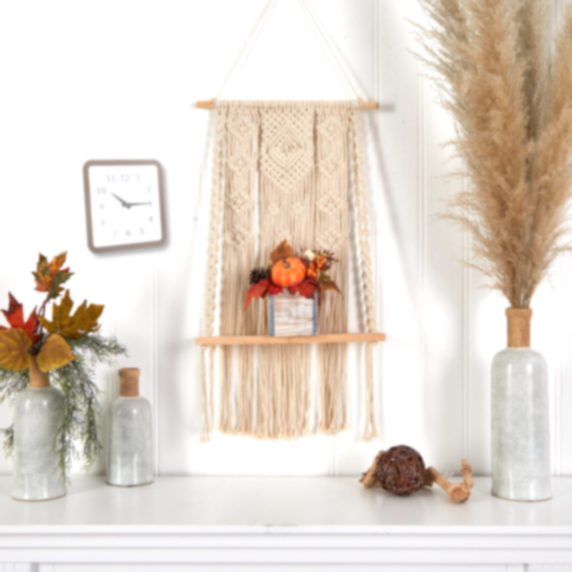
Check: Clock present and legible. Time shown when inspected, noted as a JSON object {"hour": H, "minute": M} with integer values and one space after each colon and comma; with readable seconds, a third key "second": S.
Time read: {"hour": 10, "minute": 15}
